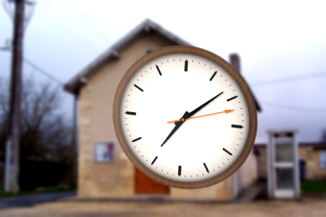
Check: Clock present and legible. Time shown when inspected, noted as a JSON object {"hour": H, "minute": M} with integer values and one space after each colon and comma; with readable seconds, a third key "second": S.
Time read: {"hour": 7, "minute": 8, "second": 12}
